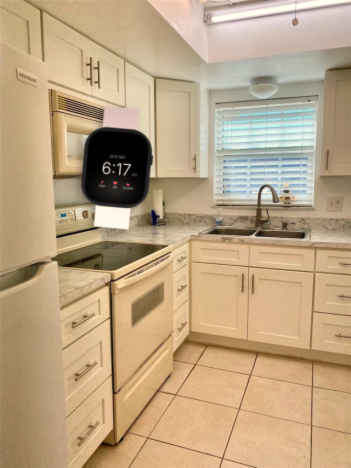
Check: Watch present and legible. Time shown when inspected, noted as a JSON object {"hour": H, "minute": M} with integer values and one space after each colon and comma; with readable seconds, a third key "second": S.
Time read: {"hour": 6, "minute": 17}
